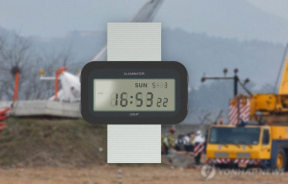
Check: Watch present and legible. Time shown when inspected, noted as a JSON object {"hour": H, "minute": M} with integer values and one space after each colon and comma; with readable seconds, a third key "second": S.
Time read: {"hour": 16, "minute": 53, "second": 22}
